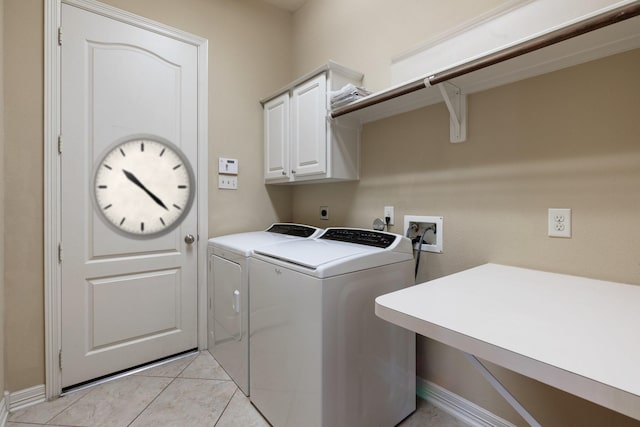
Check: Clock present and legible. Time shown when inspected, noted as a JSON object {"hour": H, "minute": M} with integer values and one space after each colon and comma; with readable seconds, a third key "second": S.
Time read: {"hour": 10, "minute": 22}
